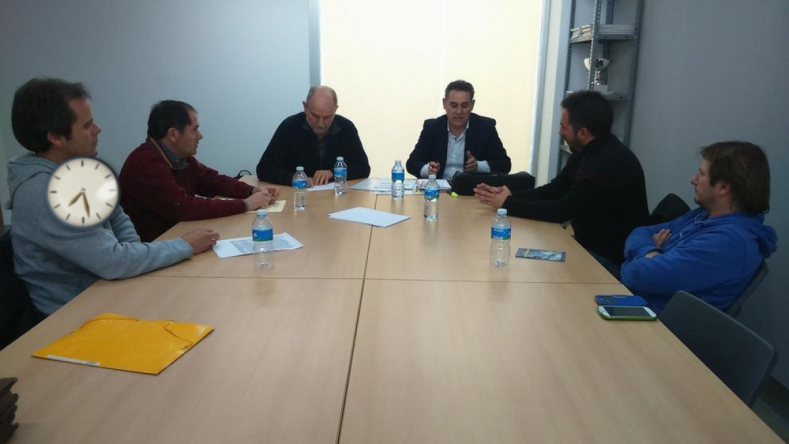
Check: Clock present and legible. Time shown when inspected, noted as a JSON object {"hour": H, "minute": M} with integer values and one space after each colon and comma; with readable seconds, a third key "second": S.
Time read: {"hour": 7, "minute": 28}
